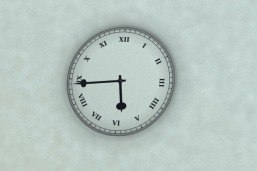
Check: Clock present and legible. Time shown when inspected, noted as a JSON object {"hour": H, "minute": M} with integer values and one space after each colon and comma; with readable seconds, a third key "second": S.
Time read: {"hour": 5, "minute": 44}
